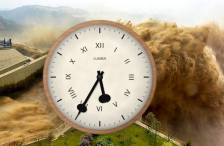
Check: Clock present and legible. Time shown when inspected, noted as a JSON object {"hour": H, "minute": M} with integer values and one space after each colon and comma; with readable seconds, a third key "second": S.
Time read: {"hour": 5, "minute": 35}
